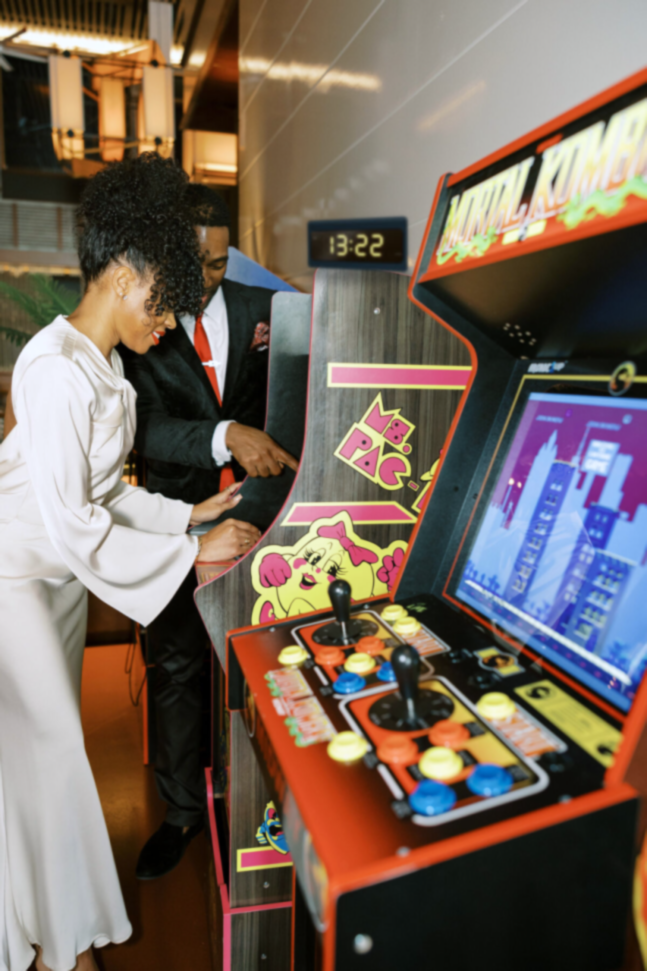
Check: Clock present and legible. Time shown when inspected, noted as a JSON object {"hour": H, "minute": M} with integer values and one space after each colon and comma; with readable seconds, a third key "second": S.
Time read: {"hour": 13, "minute": 22}
